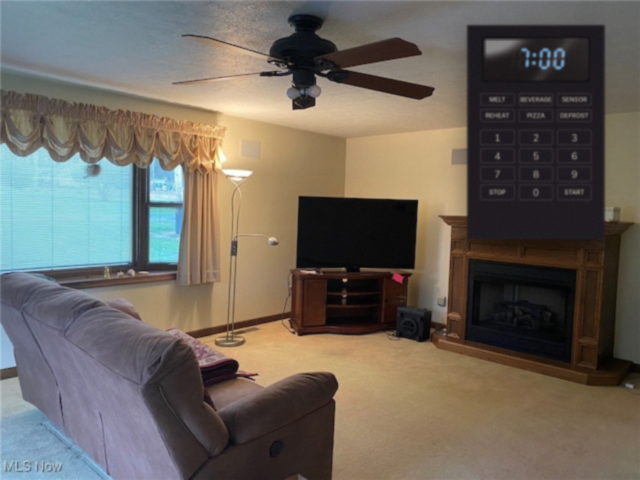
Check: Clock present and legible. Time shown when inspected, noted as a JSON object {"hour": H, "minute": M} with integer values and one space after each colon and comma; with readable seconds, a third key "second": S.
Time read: {"hour": 7, "minute": 0}
